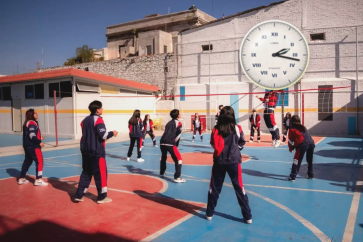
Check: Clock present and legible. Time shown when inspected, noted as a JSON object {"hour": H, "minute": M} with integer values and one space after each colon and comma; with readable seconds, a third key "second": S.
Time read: {"hour": 2, "minute": 17}
